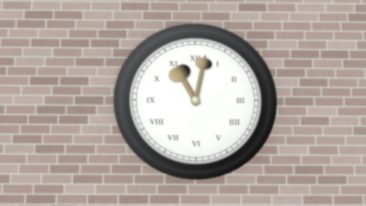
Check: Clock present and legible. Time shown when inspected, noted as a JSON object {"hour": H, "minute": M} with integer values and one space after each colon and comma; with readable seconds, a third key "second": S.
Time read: {"hour": 11, "minute": 2}
